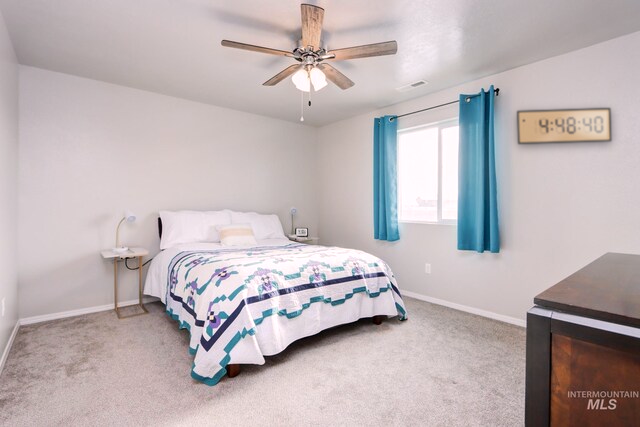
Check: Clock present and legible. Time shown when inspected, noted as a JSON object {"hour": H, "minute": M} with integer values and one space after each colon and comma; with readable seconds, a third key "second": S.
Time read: {"hour": 4, "minute": 48, "second": 40}
